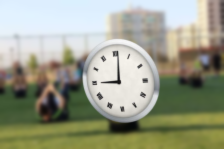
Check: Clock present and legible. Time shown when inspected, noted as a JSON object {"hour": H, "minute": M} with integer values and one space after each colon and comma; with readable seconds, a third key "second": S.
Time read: {"hour": 9, "minute": 1}
